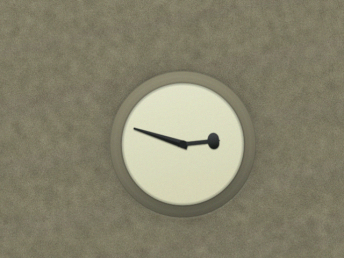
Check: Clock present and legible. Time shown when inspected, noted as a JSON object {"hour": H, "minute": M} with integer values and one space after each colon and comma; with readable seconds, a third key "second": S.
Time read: {"hour": 2, "minute": 48}
